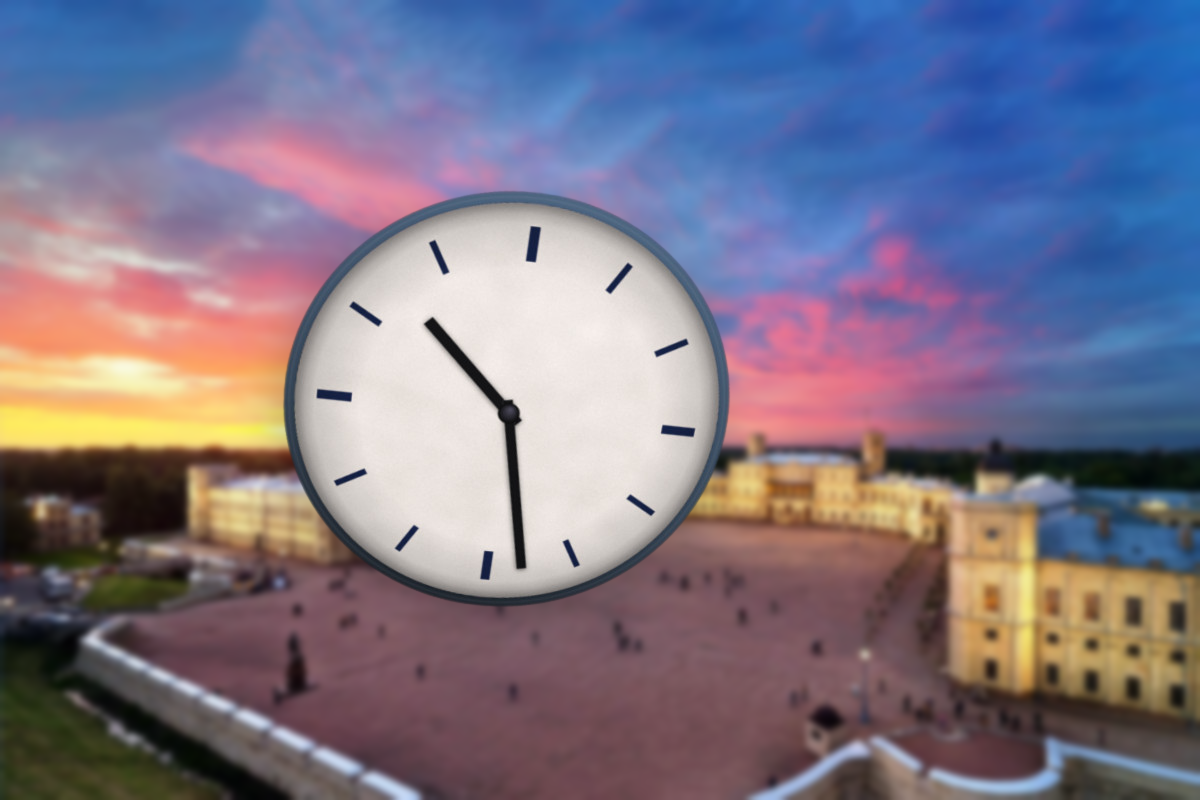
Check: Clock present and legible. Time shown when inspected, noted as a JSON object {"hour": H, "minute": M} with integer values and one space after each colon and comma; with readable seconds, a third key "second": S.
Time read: {"hour": 10, "minute": 28}
